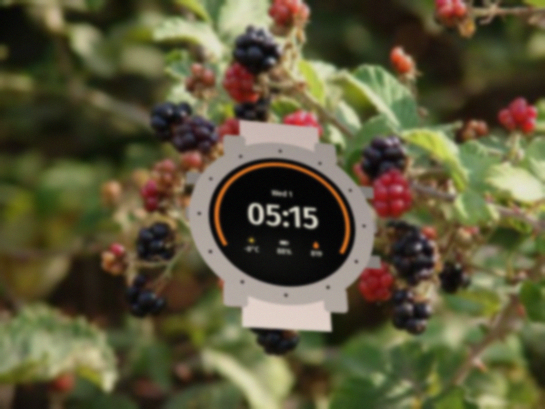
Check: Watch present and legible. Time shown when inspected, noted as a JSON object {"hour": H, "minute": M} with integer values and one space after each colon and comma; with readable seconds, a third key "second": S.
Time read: {"hour": 5, "minute": 15}
